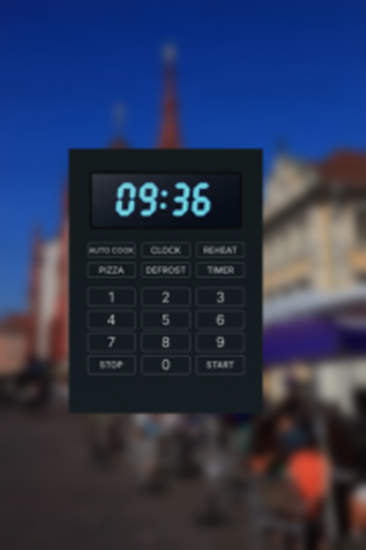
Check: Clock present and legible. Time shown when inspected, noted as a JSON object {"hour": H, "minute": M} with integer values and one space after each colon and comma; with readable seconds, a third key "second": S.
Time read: {"hour": 9, "minute": 36}
